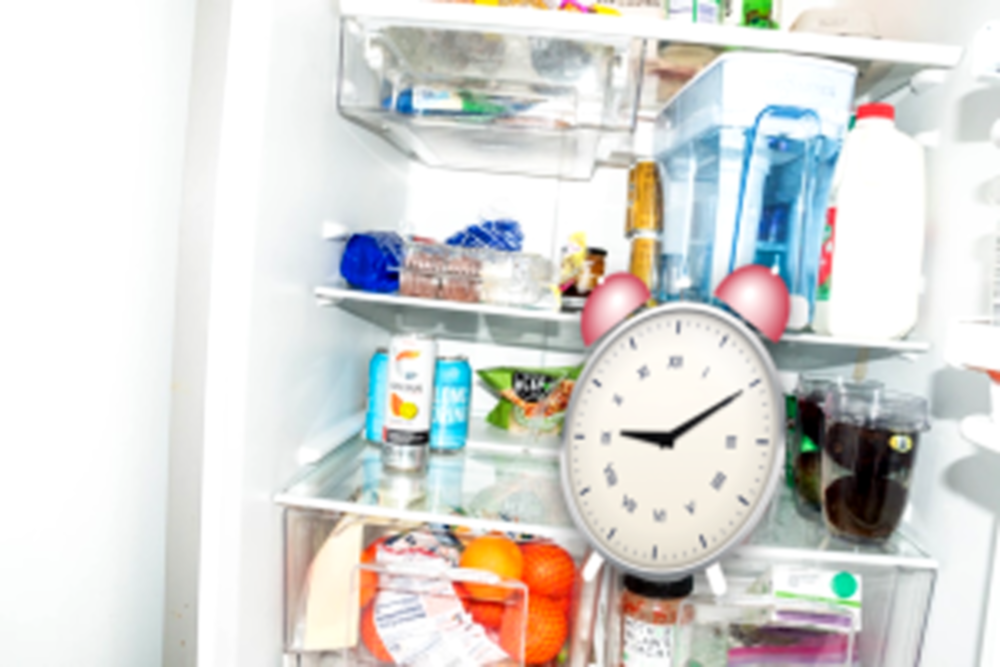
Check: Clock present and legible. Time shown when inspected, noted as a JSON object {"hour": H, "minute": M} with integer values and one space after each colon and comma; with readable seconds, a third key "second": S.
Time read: {"hour": 9, "minute": 10}
